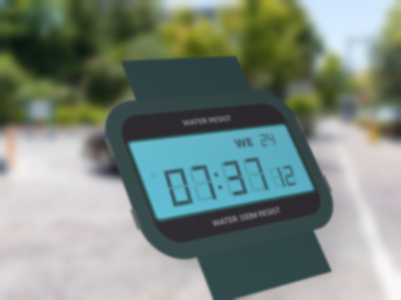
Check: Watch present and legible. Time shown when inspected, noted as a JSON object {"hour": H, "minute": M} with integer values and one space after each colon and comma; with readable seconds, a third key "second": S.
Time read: {"hour": 7, "minute": 37, "second": 12}
